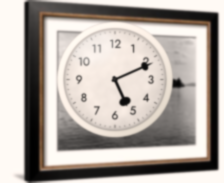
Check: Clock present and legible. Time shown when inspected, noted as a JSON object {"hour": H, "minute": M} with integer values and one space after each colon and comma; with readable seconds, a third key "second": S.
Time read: {"hour": 5, "minute": 11}
